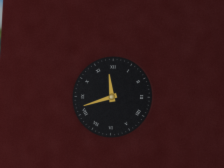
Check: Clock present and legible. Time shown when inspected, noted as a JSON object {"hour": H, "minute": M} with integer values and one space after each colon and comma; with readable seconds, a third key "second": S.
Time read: {"hour": 11, "minute": 42}
